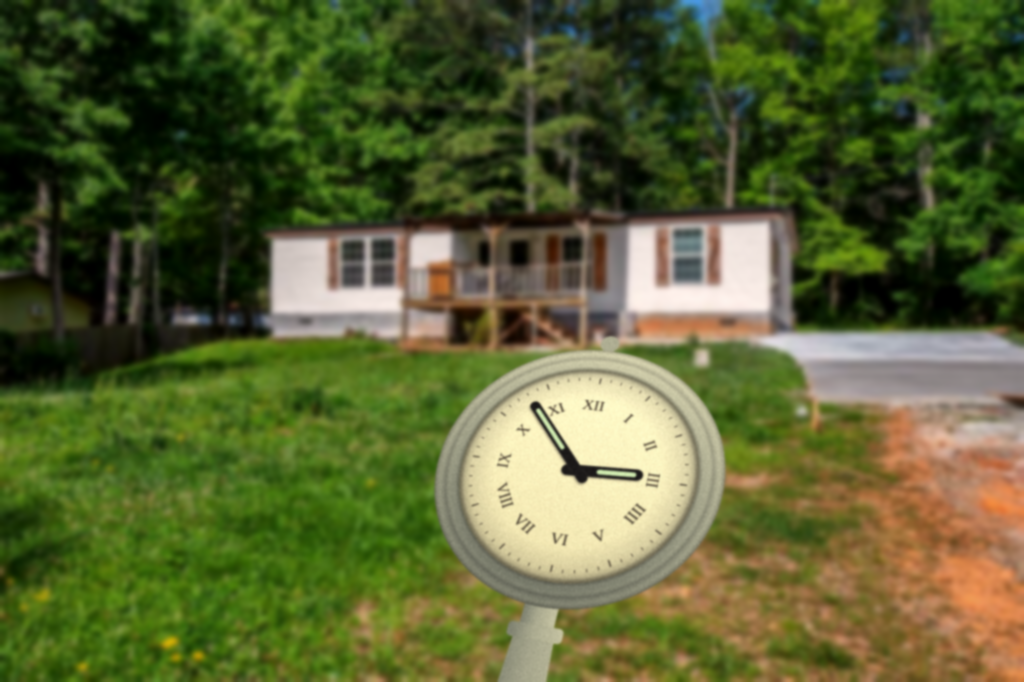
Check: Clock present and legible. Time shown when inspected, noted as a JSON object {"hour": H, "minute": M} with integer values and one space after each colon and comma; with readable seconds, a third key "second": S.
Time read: {"hour": 2, "minute": 53}
